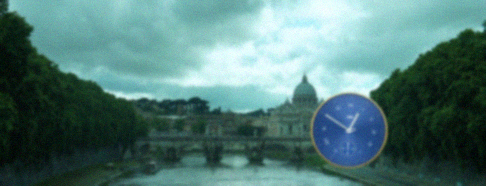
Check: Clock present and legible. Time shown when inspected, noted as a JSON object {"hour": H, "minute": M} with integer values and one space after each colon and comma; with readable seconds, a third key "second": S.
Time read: {"hour": 12, "minute": 50}
